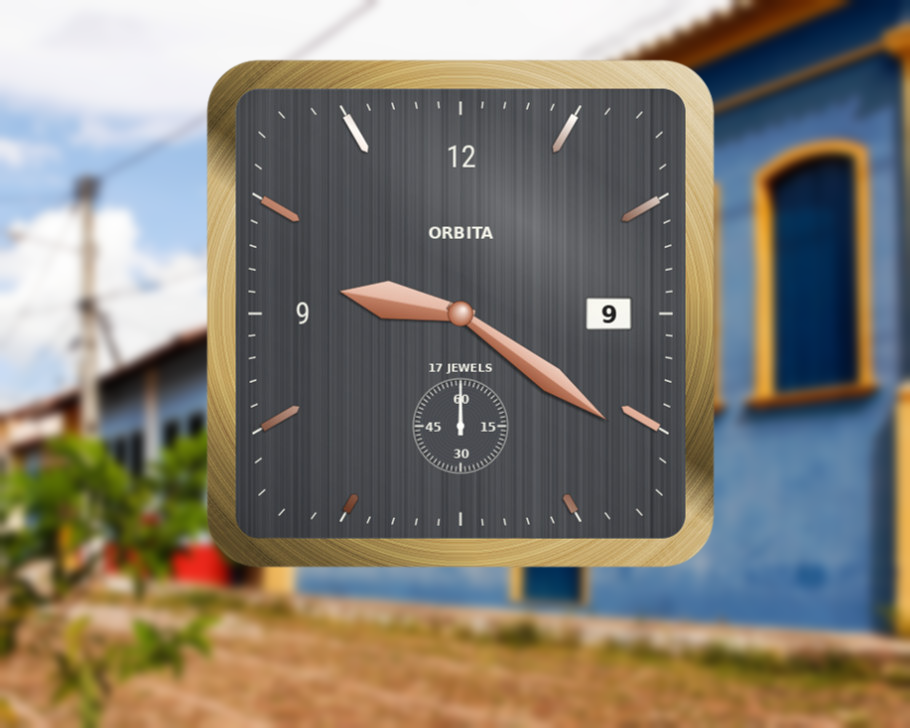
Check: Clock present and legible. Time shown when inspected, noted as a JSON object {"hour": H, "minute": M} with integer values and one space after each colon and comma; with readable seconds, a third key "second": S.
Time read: {"hour": 9, "minute": 21, "second": 0}
